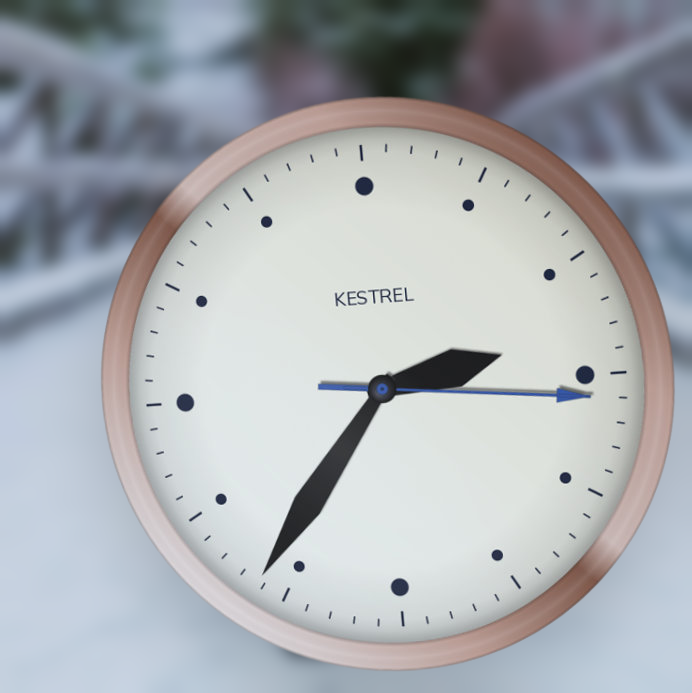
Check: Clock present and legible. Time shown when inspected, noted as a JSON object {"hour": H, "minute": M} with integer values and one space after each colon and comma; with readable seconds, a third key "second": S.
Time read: {"hour": 2, "minute": 36, "second": 16}
